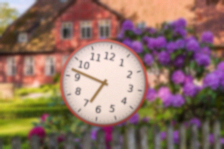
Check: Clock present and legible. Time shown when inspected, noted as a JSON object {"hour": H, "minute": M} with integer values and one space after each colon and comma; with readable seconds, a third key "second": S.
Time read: {"hour": 6, "minute": 47}
